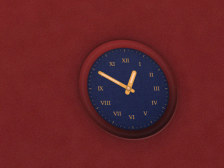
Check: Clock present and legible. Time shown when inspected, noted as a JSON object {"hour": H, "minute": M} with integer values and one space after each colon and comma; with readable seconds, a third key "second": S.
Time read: {"hour": 12, "minute": 50}
